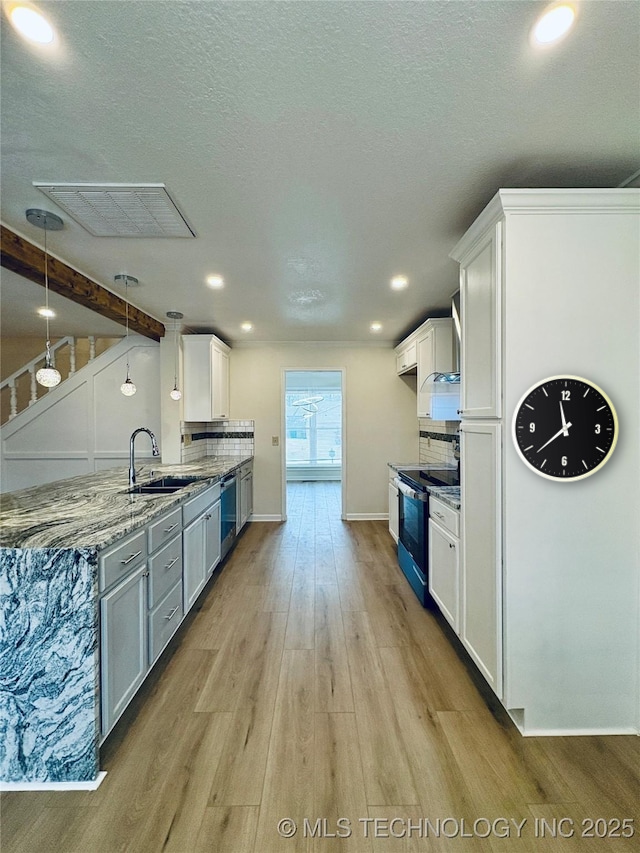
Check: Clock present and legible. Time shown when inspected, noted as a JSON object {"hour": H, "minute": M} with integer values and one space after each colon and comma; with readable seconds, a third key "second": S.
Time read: {"hour": 11, "minute": 38}
